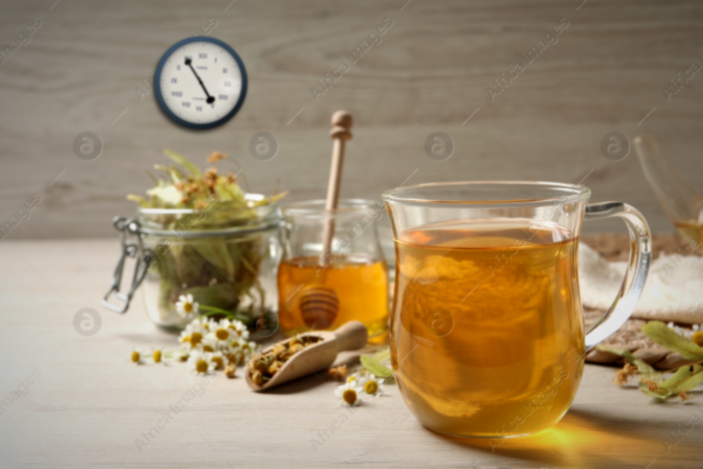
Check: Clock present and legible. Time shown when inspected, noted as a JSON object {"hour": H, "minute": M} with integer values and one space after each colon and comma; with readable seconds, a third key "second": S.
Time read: {"hour": 4, "minute": 54}
